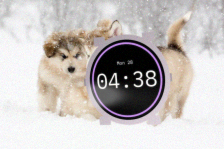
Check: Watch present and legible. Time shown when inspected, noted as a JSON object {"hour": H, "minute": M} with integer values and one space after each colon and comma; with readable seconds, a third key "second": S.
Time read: {"hour": 4, "minute": 38}
